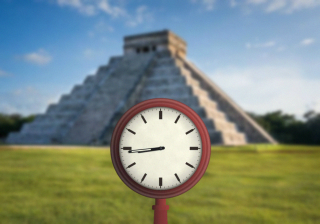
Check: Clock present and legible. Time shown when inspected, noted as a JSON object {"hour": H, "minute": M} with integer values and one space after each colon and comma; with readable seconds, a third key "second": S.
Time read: {"hour": 8, "minute": 44}
